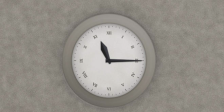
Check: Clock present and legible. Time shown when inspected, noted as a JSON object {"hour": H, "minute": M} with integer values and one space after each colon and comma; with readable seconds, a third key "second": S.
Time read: {"hour": 11, "minute": 15}
